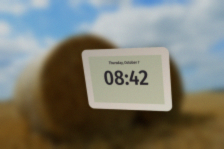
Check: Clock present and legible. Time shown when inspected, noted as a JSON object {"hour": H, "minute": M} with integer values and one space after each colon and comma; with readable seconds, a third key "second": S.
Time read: {"hour": 8, "minute": 42}
